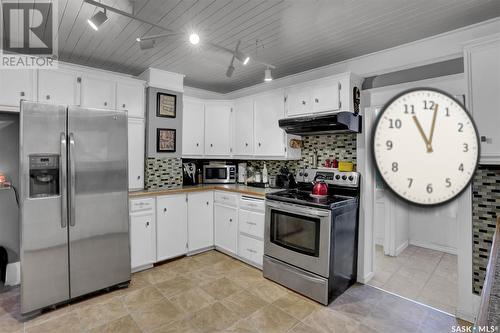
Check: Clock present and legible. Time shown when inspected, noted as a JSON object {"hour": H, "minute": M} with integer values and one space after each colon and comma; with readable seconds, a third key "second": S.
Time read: {"hour": 11, "minute": 2}
